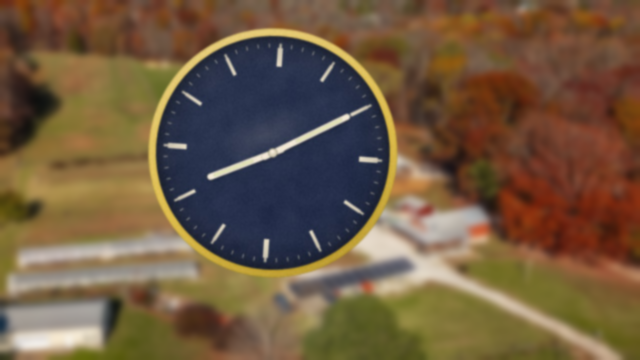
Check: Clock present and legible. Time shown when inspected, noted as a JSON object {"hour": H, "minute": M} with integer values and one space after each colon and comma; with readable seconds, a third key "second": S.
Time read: {"hour": 8, "minute": 10}
